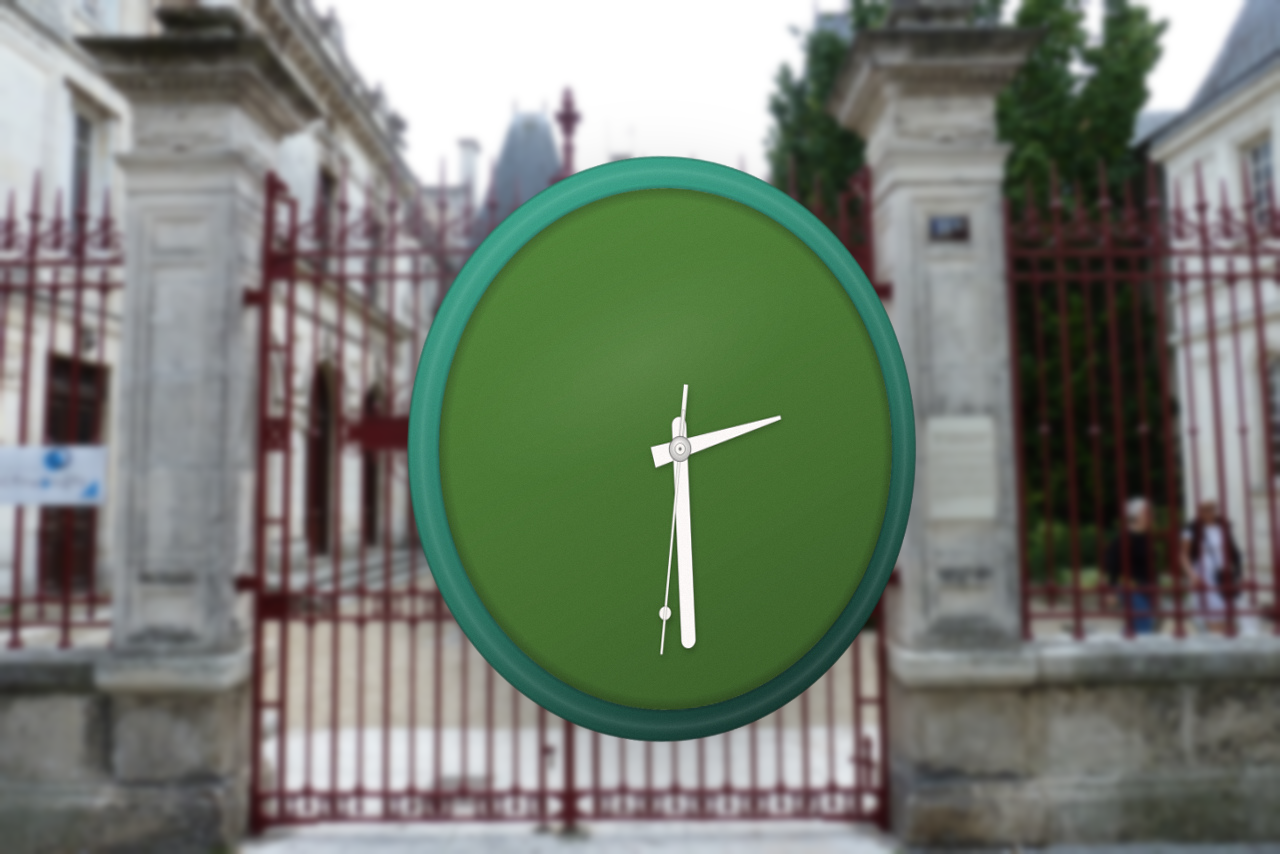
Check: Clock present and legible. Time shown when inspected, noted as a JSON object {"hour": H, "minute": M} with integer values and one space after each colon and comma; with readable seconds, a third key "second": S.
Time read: {"hour": 2, "minute": 29, "second": 31}
